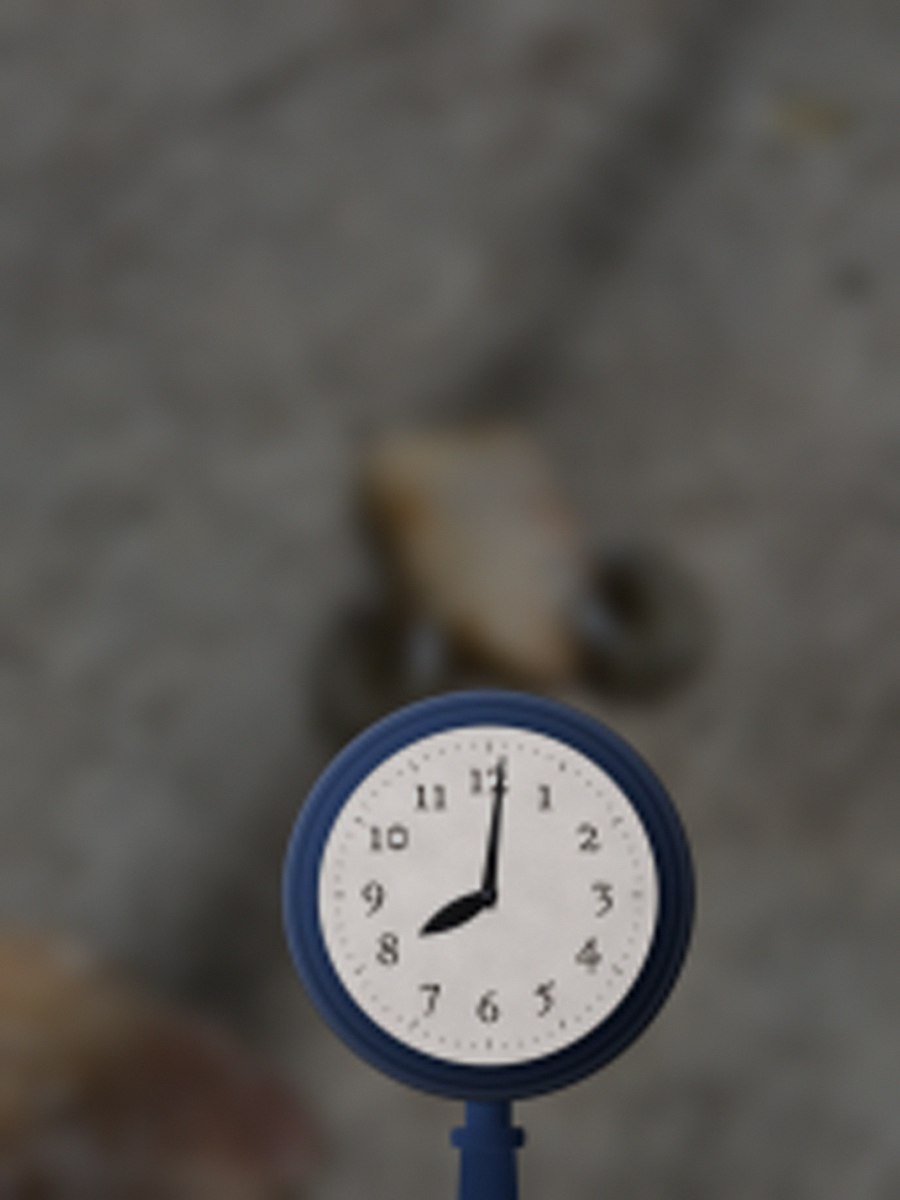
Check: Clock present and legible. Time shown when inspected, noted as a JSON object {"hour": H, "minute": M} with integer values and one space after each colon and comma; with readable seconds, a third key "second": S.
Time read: {"hour": 8, "minute": 1}
